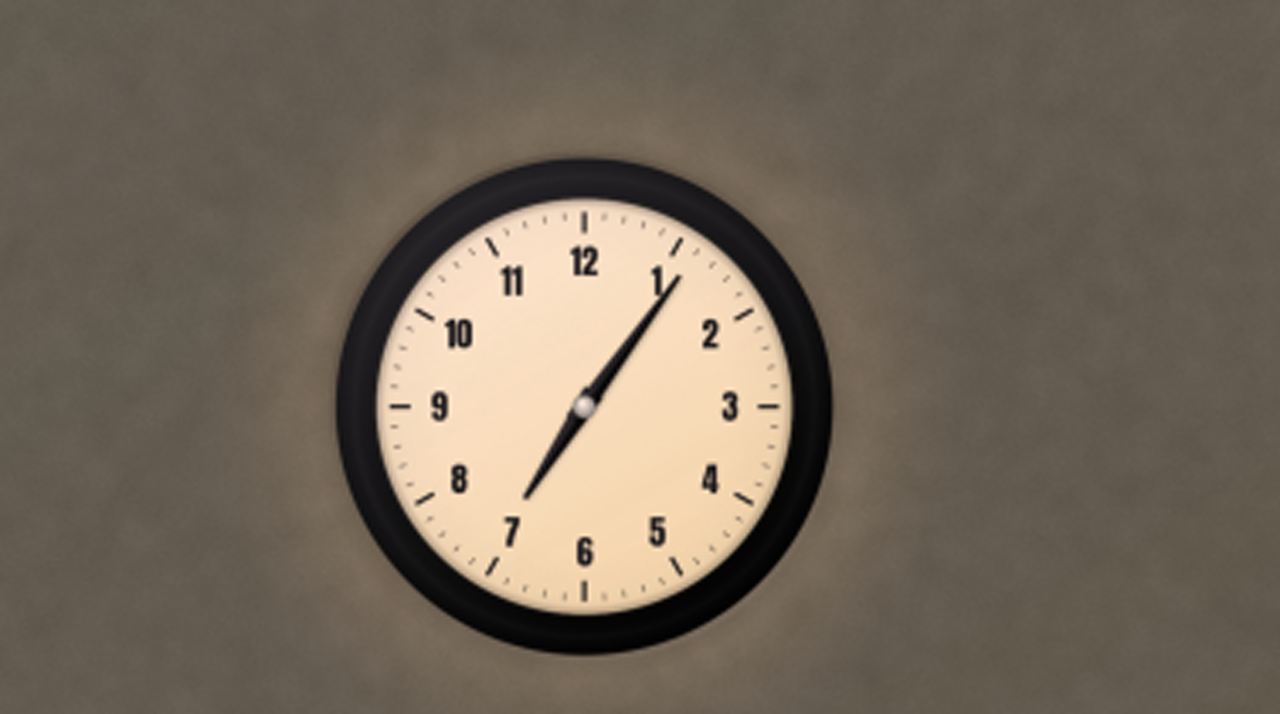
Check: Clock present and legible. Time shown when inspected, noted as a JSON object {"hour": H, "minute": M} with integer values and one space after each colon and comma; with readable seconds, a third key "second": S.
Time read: {"hour": 7, "minute": 6}
